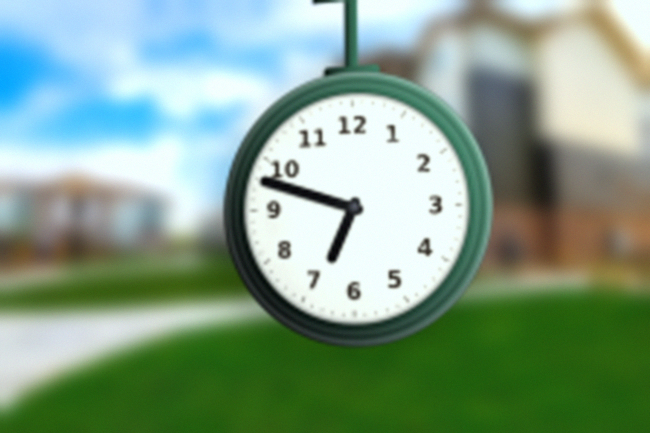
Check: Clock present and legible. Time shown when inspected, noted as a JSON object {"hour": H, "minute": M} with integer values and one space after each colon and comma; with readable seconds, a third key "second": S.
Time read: {"hour": 6, "minute": 48}
